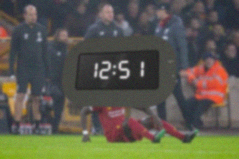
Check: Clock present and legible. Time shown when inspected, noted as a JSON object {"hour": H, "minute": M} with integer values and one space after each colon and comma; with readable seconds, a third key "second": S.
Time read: {"hour": 12, "minute": 51}
